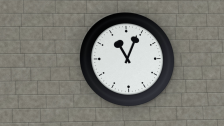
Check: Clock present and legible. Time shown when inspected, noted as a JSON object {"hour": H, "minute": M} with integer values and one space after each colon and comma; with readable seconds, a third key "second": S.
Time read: {"hour": 11, "minute": 4}
